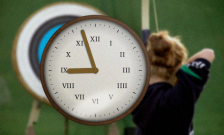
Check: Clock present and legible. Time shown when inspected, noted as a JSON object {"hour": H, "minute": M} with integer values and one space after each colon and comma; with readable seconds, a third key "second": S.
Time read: {"hour": 8, "minute": 57}
